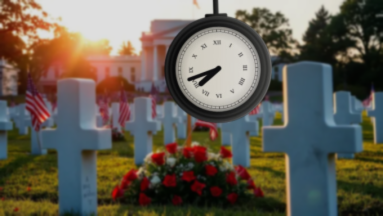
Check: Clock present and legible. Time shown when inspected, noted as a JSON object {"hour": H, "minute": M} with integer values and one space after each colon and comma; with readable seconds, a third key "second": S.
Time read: {"hour": 7, "minute": 42}
